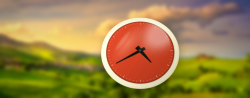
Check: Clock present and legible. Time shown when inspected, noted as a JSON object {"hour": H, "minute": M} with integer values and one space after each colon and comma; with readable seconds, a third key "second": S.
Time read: {"hour": 4, "minute": 40}
